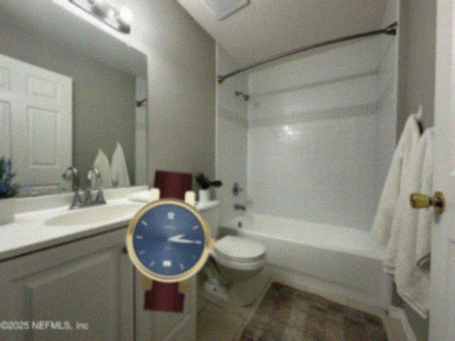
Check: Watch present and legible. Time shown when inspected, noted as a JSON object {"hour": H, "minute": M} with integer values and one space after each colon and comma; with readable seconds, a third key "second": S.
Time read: {"hour": 2, "minute": 15}
